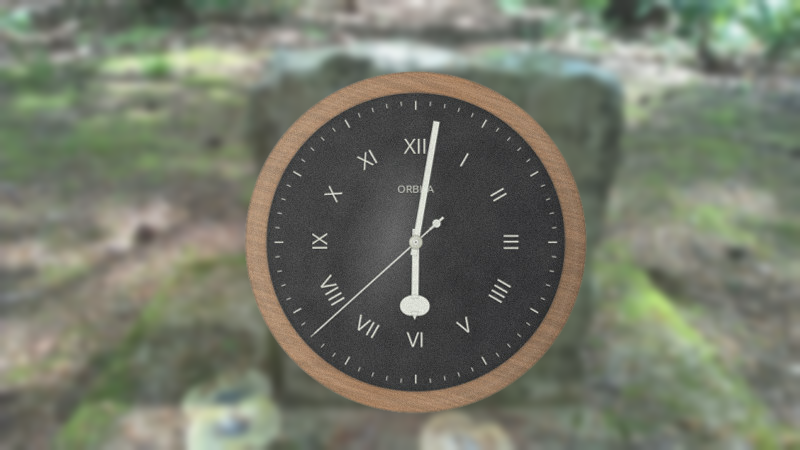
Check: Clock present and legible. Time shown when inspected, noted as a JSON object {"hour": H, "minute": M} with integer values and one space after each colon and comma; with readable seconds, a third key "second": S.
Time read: {"hour": 6, "minute": 1, "second": 38}
